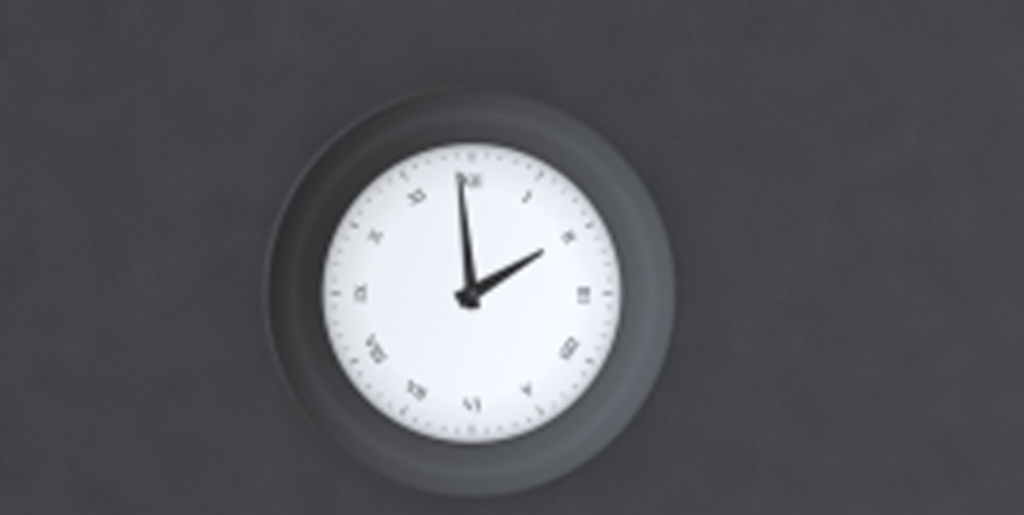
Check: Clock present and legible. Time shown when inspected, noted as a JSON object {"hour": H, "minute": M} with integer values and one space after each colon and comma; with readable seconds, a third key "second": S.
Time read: {"hour": 1, "minute": 59}
